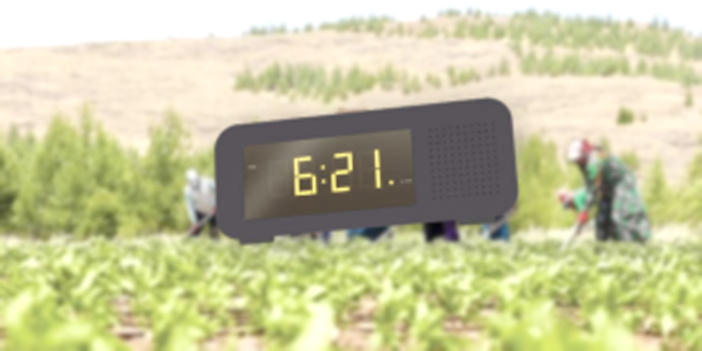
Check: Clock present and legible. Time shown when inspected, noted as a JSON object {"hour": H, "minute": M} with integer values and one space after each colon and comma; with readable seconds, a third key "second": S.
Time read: {"hour": 6, "minute": 21}
